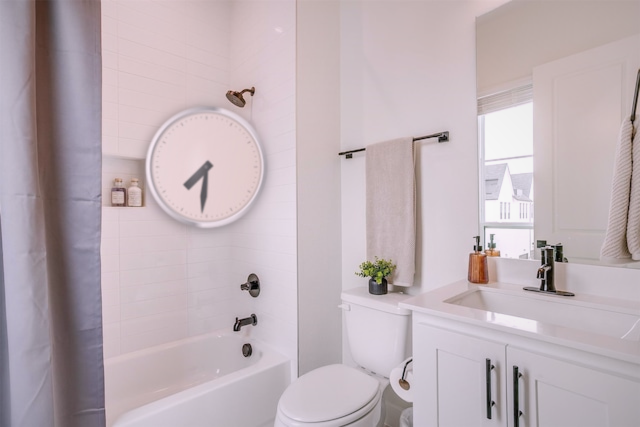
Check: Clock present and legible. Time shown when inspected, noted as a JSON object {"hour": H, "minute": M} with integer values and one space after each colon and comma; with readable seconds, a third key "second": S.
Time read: {"hour": 7, "minute": 31}
